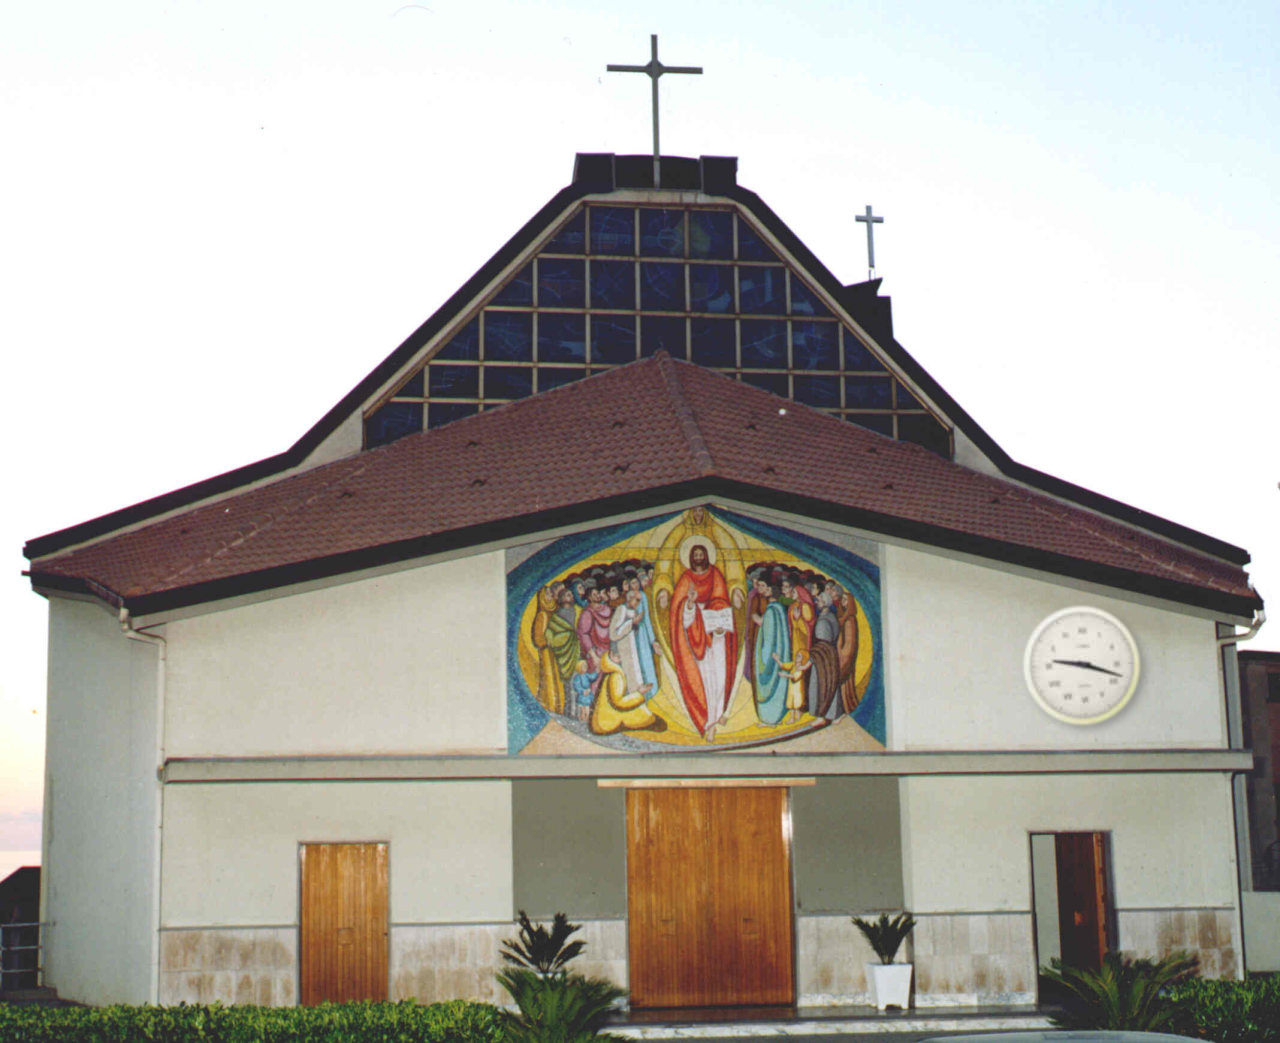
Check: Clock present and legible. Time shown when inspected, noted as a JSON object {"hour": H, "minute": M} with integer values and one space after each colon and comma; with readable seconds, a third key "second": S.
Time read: {"hour": 9, "minute": 18}
